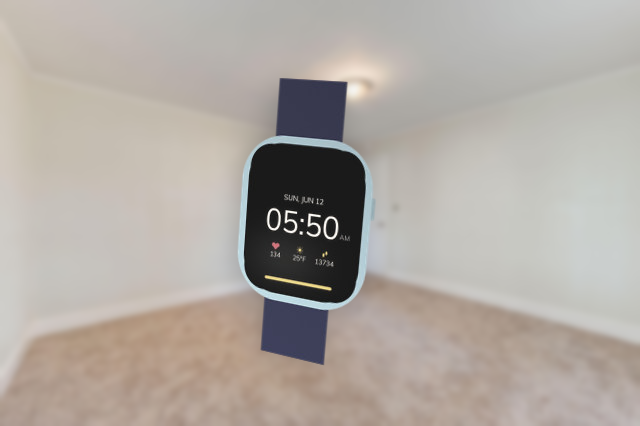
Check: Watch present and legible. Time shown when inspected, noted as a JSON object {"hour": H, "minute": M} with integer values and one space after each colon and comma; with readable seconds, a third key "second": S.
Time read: {"hour": 5, "minute": 50}
